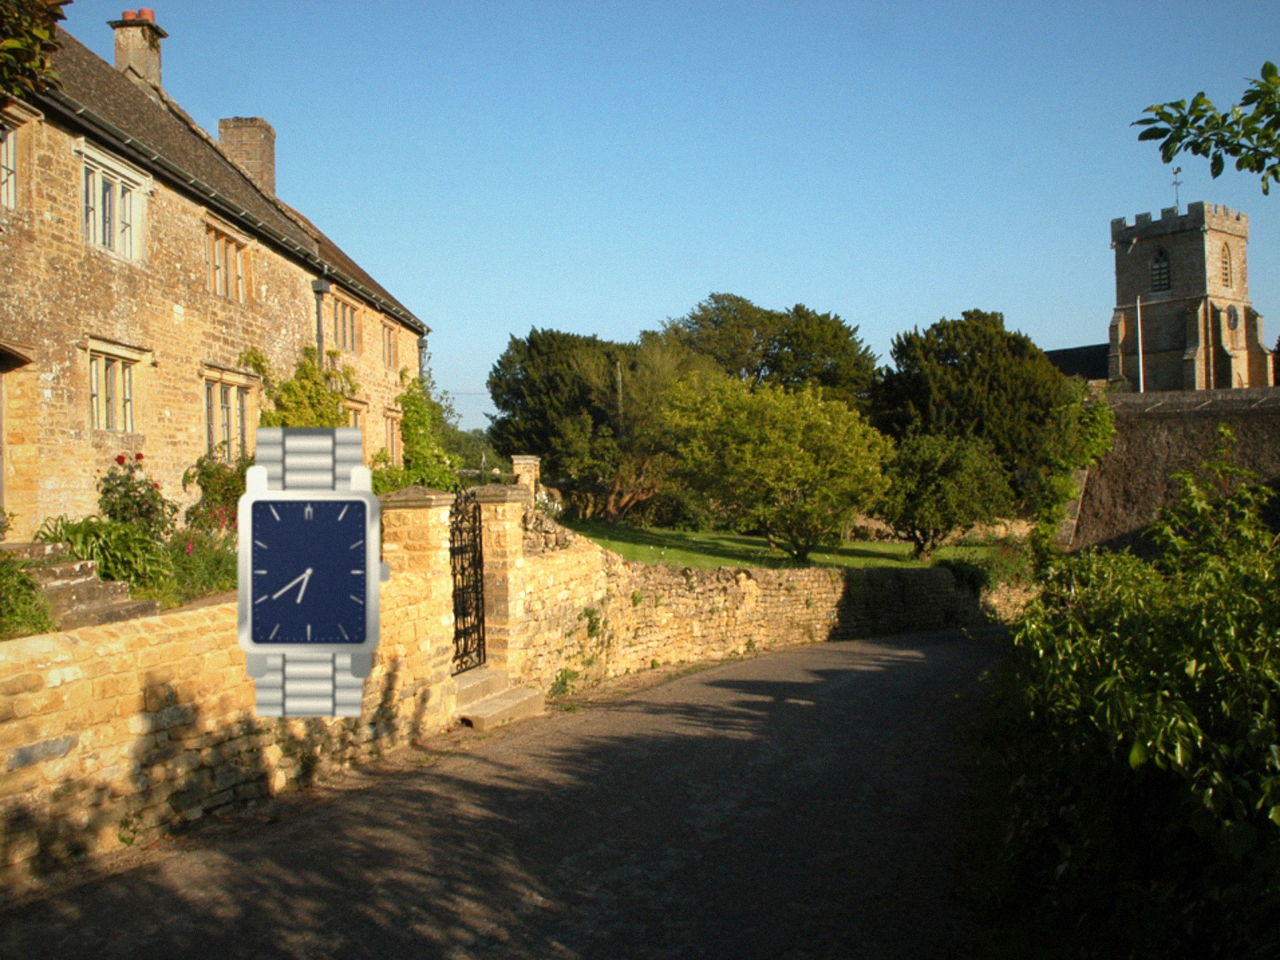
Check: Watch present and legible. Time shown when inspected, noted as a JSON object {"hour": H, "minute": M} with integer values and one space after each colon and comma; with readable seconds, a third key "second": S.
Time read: {"hour": 6, "minute": 39}
